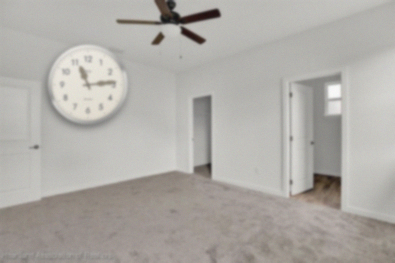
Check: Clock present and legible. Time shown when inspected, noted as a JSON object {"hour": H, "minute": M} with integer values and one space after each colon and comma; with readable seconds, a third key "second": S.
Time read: {"hour": 11, "minute": 14}
